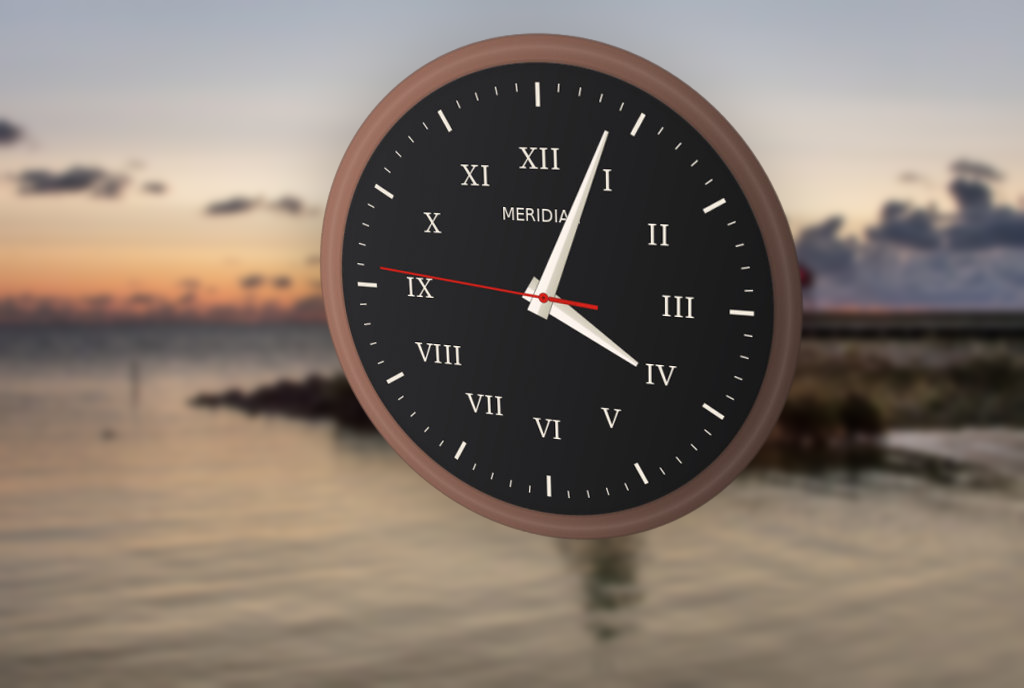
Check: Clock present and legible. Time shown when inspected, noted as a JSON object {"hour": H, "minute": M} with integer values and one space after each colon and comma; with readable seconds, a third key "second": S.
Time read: {"hour": 4, "minute": 3, "second": 46}
